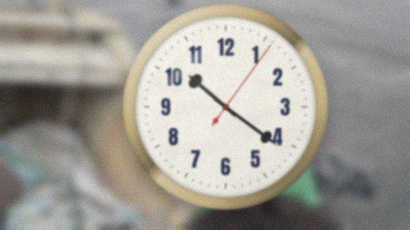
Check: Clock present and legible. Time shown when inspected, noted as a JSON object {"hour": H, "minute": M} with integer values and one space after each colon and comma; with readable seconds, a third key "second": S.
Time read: {"hour": 10, "minute": 21, "second": 6}
